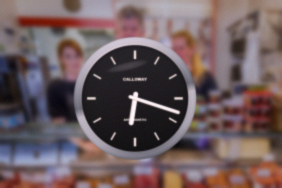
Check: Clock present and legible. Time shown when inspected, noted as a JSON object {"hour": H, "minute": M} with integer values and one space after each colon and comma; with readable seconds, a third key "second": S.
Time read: {"hour": 6, "minute": 18}
